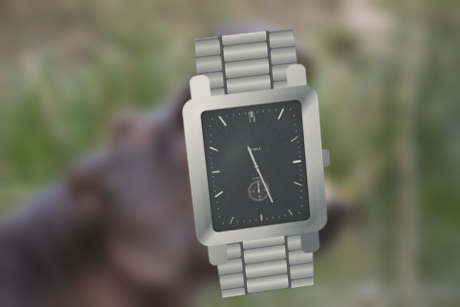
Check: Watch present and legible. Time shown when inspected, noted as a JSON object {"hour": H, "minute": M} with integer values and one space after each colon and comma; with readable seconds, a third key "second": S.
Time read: {"hour": 11, "minute": 27}
